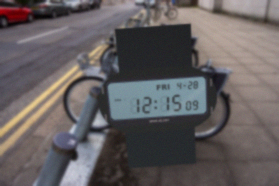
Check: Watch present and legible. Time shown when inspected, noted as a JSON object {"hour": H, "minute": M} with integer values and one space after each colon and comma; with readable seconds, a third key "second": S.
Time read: {"hour": 12, "minute": 15, "second": 9}
